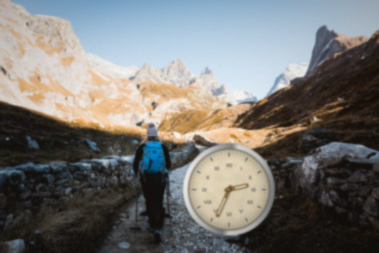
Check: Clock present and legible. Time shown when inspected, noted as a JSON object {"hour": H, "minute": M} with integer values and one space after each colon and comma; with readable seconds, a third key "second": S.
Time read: {"hour": 2, "minute": 34}
